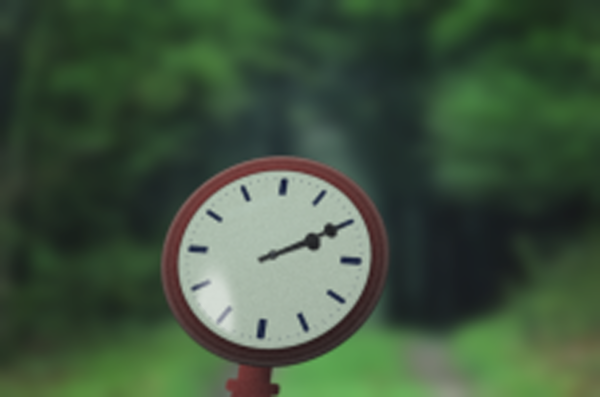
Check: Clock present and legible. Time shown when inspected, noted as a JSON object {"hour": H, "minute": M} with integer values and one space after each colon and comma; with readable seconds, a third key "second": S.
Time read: {"hour": 2, "minute": 10}
